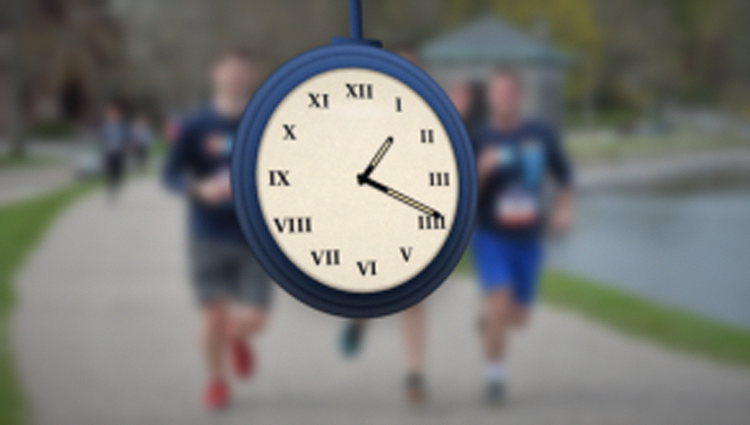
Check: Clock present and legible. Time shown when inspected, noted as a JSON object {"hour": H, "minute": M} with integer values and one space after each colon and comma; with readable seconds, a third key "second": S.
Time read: {"hour": 1, "minute": 19}
